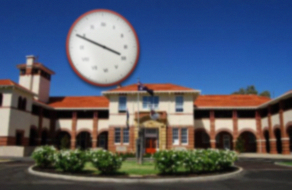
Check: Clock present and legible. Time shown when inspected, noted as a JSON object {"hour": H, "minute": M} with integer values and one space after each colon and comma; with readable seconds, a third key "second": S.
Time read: {"hour": 3, "minute": 49}
